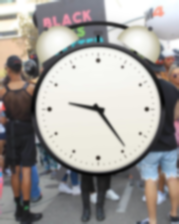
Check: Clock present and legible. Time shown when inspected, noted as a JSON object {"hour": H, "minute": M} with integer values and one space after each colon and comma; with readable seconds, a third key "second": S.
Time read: {"hour": 9, "minute": 24}
